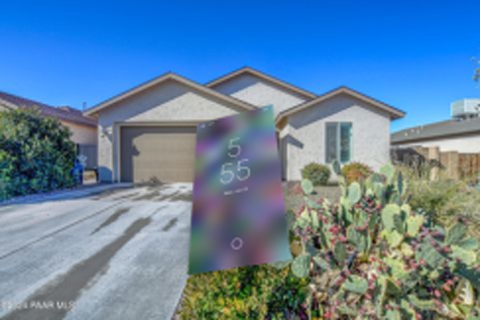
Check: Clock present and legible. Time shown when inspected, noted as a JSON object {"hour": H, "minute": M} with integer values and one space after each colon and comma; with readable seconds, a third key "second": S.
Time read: {"hour": 5, "minute": 55}
